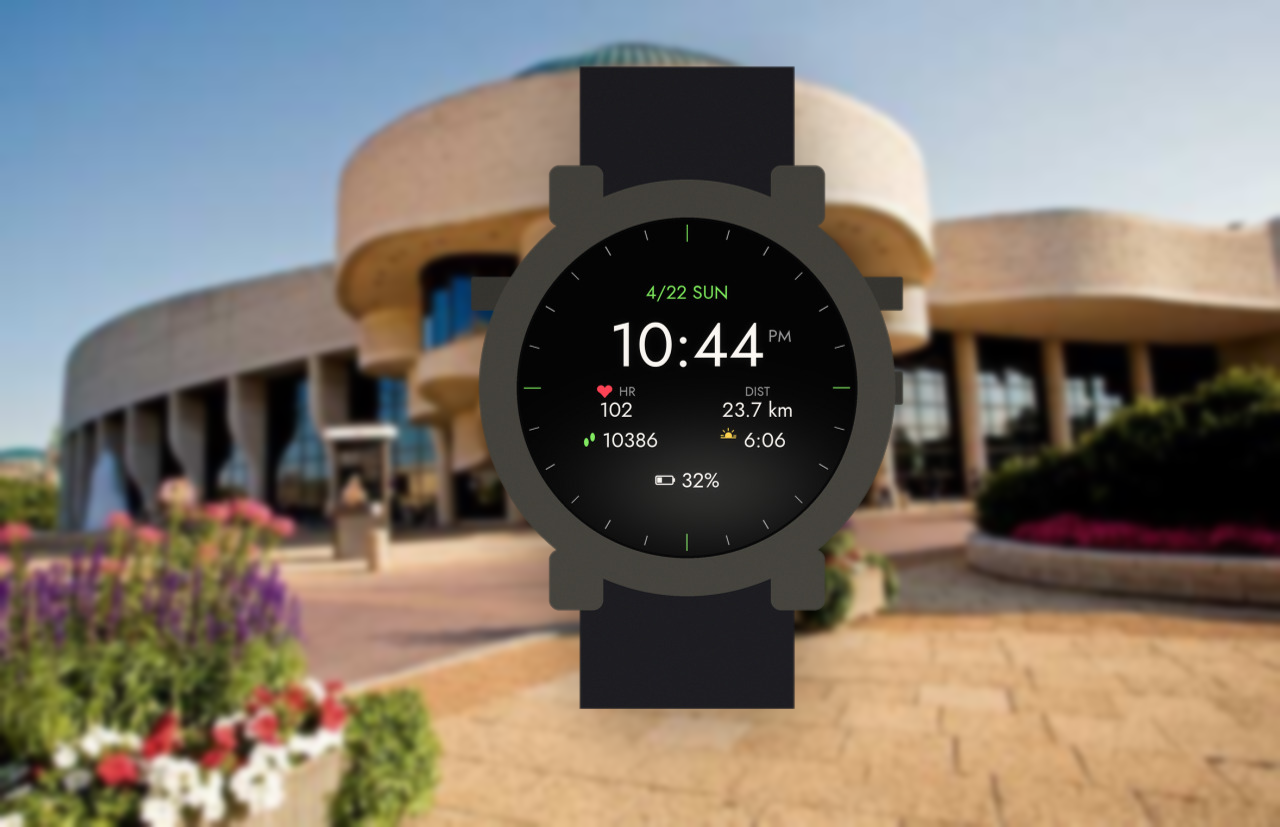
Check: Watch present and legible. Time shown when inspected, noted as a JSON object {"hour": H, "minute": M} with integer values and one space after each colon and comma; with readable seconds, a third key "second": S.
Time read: {"hour": 10, "minute": 44}
